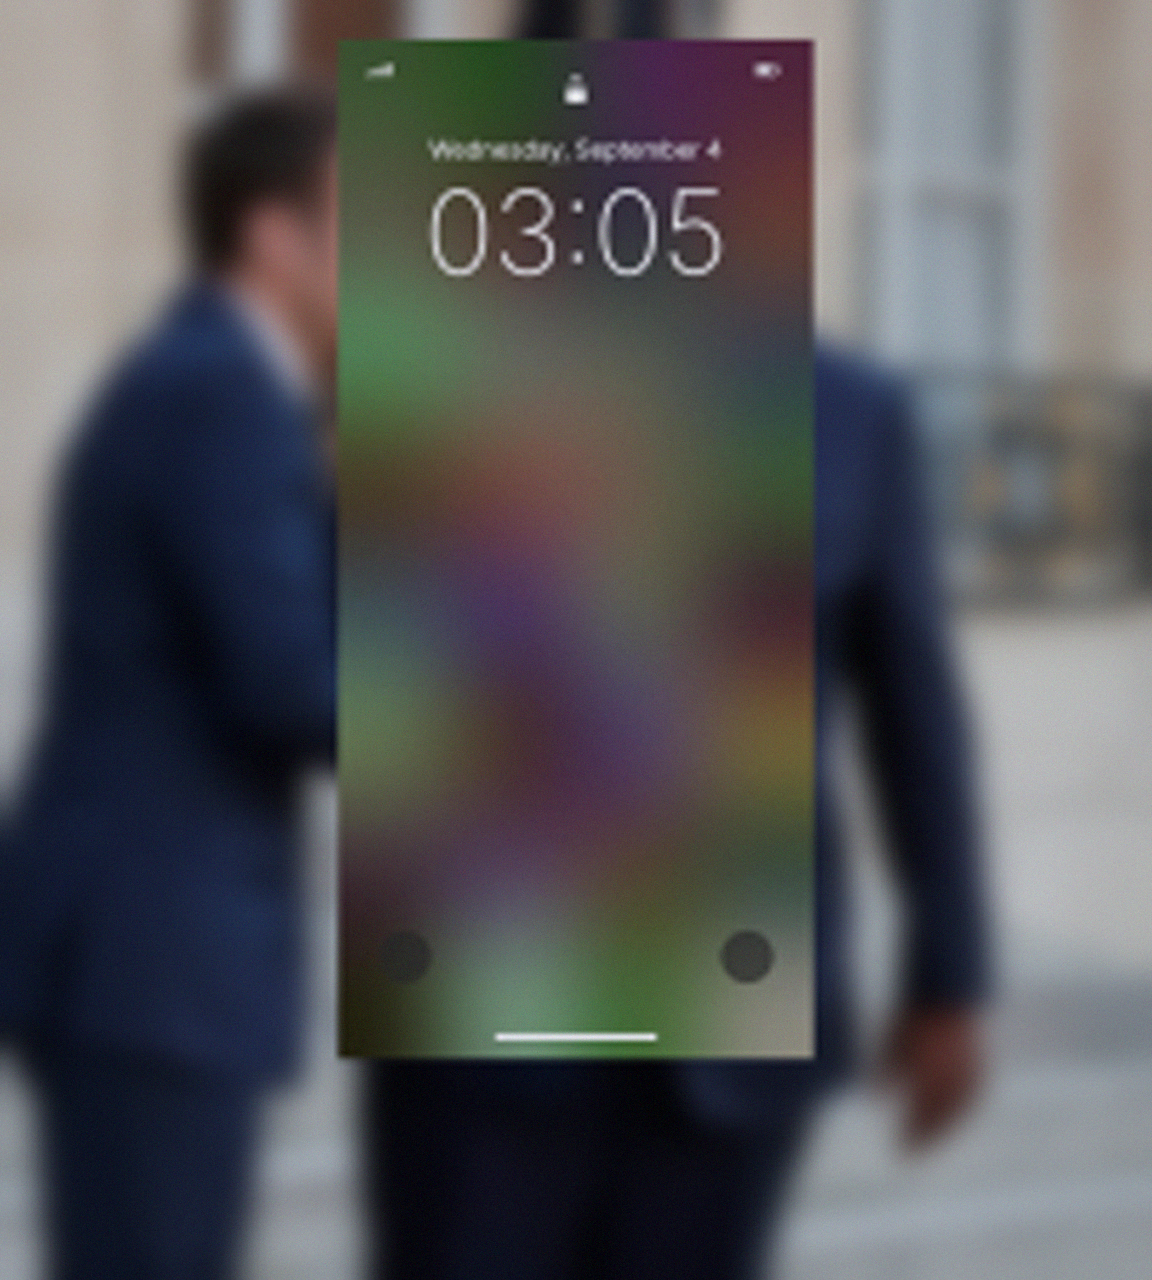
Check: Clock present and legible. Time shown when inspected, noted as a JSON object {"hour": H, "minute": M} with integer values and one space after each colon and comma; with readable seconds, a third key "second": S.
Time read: {"hour": 3, "minute": 5}
